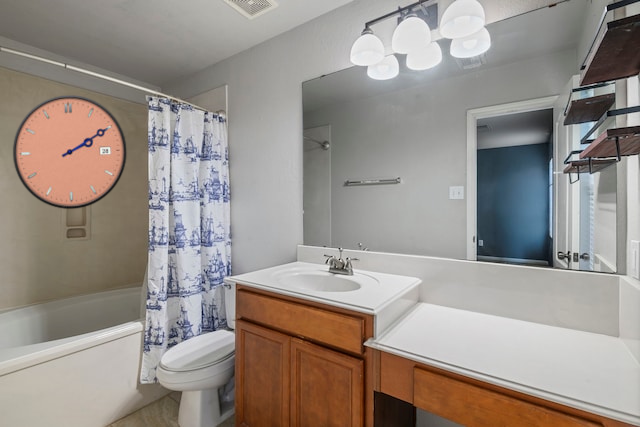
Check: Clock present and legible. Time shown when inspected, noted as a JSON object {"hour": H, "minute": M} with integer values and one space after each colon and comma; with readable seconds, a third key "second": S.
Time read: {"hour": 2, "minute": 10}
